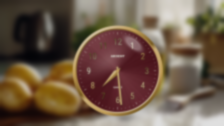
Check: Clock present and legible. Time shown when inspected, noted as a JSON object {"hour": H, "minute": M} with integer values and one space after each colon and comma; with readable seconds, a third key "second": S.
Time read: {"hour": 7, "minute": 29}
